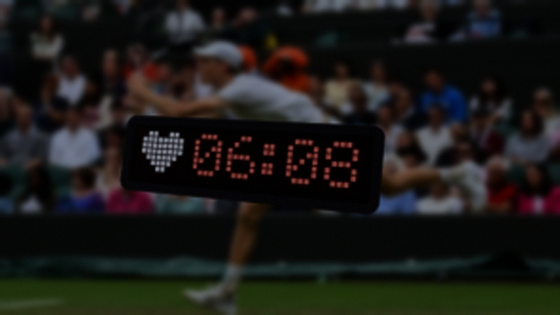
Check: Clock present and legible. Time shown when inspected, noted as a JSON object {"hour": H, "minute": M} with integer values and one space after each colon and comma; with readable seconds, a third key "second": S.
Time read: {"hour": 6, "minute": 8}
